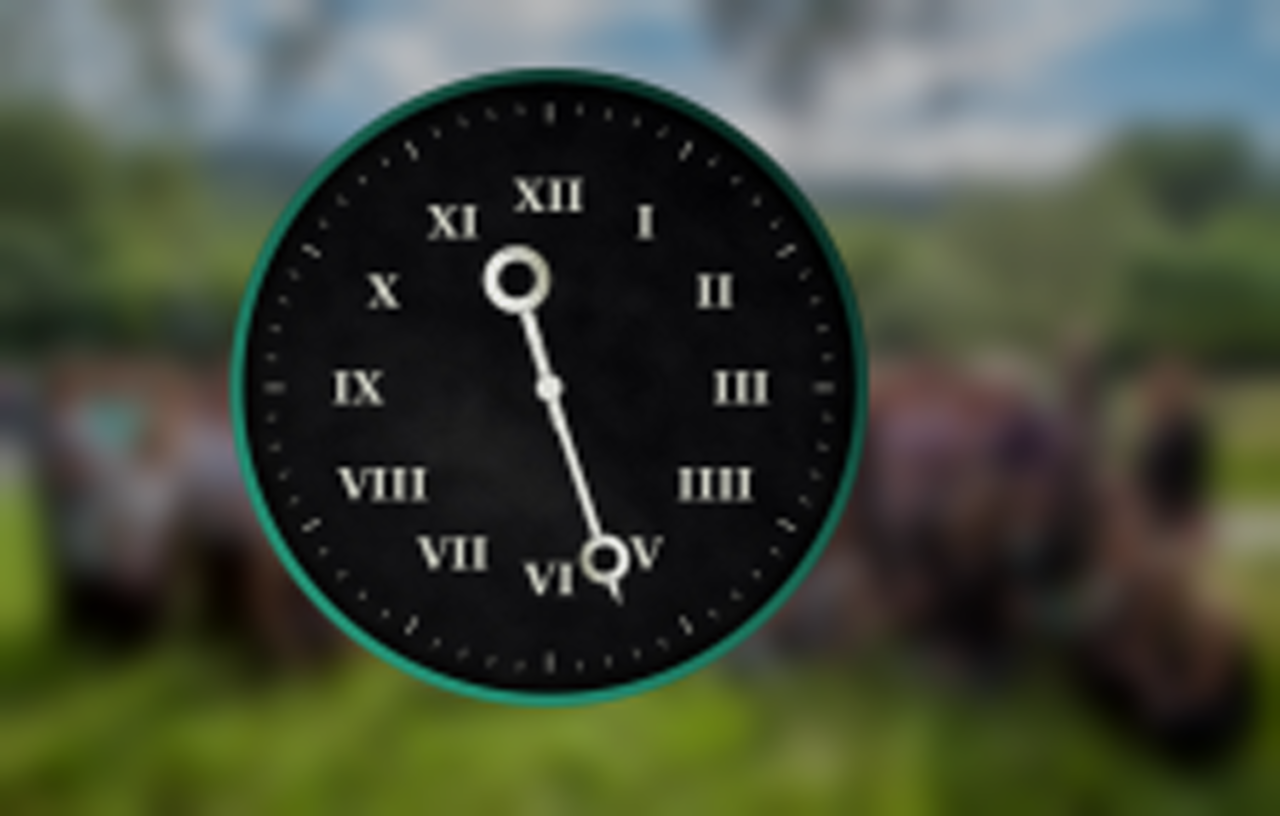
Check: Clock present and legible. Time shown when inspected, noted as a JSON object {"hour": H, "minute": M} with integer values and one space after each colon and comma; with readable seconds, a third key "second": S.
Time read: {"hour": 11, "minute": 27}
